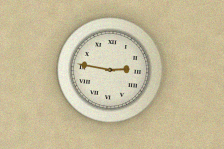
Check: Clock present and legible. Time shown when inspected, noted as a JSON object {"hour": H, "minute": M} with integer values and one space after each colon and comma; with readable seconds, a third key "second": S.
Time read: {"hour": 2, "minute": 46}
